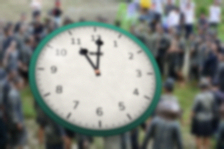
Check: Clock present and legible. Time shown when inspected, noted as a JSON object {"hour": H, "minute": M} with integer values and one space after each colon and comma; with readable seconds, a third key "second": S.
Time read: {"hour": 11, "minute": 1}
